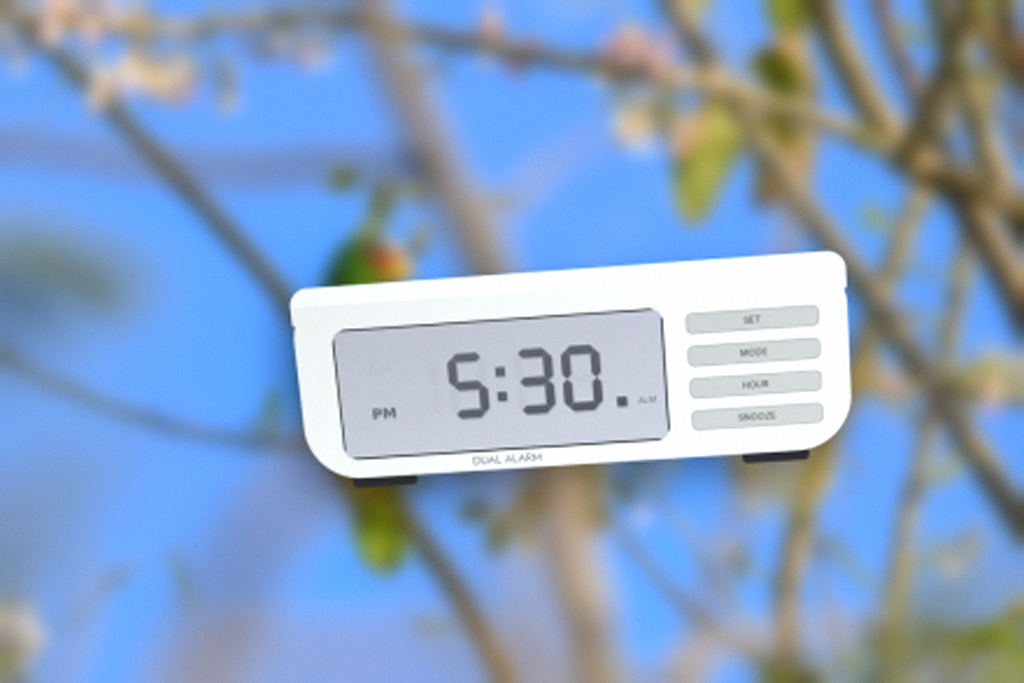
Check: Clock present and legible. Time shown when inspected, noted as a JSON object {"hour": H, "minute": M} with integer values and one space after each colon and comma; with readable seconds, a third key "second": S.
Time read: {"hour": 5, "minute": 30}
